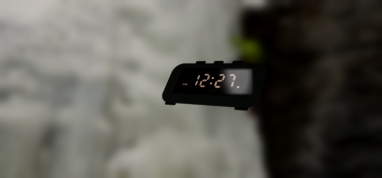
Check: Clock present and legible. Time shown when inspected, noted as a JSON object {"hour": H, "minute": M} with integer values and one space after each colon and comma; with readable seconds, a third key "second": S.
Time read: {"hour": 12, "minute": 27}
